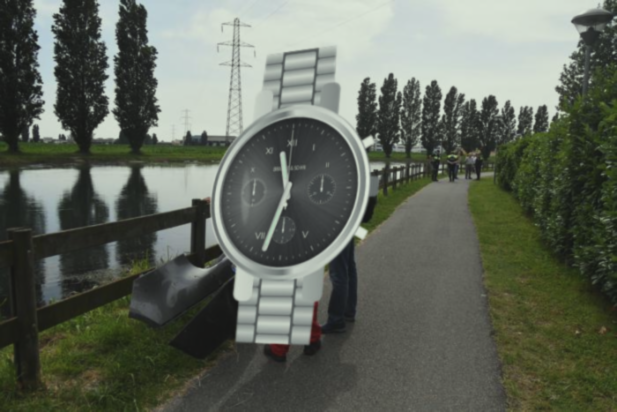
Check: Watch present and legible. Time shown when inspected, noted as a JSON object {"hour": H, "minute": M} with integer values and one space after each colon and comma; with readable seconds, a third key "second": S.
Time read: {"hour": 11, "minute": 33}
